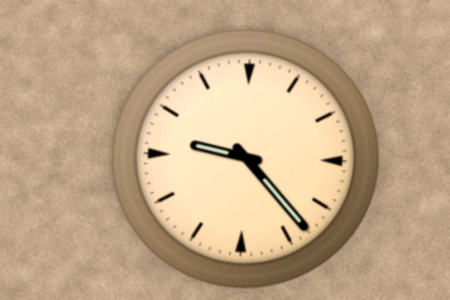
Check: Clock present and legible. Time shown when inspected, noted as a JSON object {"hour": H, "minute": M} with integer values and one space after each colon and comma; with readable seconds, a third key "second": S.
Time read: {"hour": 9, "minute": 23}
